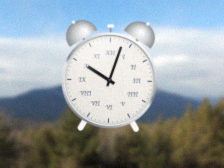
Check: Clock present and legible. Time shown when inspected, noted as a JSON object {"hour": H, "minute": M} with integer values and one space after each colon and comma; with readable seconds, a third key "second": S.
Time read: {"hour": 10, "minute": 3}
